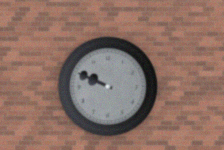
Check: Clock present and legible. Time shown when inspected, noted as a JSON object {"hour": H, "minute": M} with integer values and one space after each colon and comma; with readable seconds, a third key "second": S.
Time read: {"hour": 9, "minute": 49}
